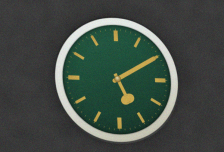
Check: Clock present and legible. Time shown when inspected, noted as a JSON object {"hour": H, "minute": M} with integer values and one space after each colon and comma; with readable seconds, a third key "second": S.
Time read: {"hour": 5, "minute": 10}
